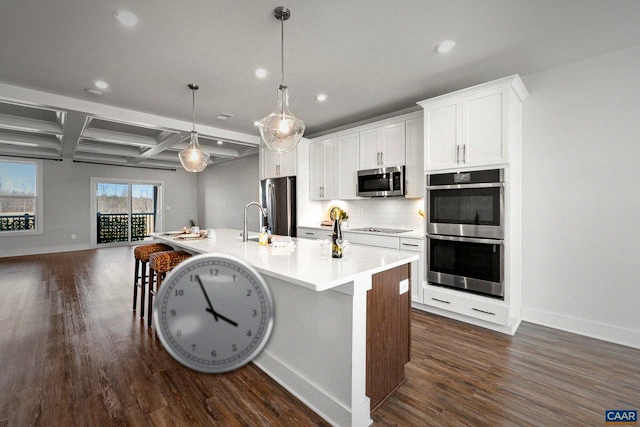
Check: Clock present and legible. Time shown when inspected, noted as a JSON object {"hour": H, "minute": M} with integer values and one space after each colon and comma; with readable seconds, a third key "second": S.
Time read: {"hour": 3, "minute": 56}
